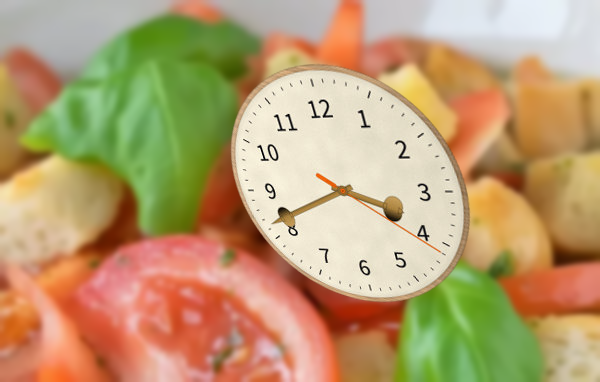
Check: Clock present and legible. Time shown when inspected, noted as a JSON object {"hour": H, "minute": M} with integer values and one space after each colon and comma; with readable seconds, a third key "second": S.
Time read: {"hour": 3, "minute": 41, "second": 21}
